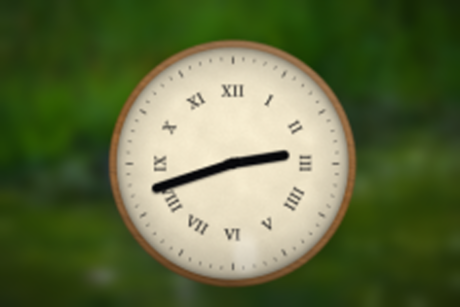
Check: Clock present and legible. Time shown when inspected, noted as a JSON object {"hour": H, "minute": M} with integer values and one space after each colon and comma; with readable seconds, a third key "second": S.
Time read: {"hour": 2, "minute": 42}
